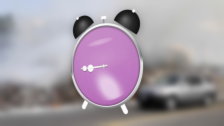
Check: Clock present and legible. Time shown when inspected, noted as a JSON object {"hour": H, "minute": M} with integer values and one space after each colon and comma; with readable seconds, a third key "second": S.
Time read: {"hour": 8, "minute": 44}
